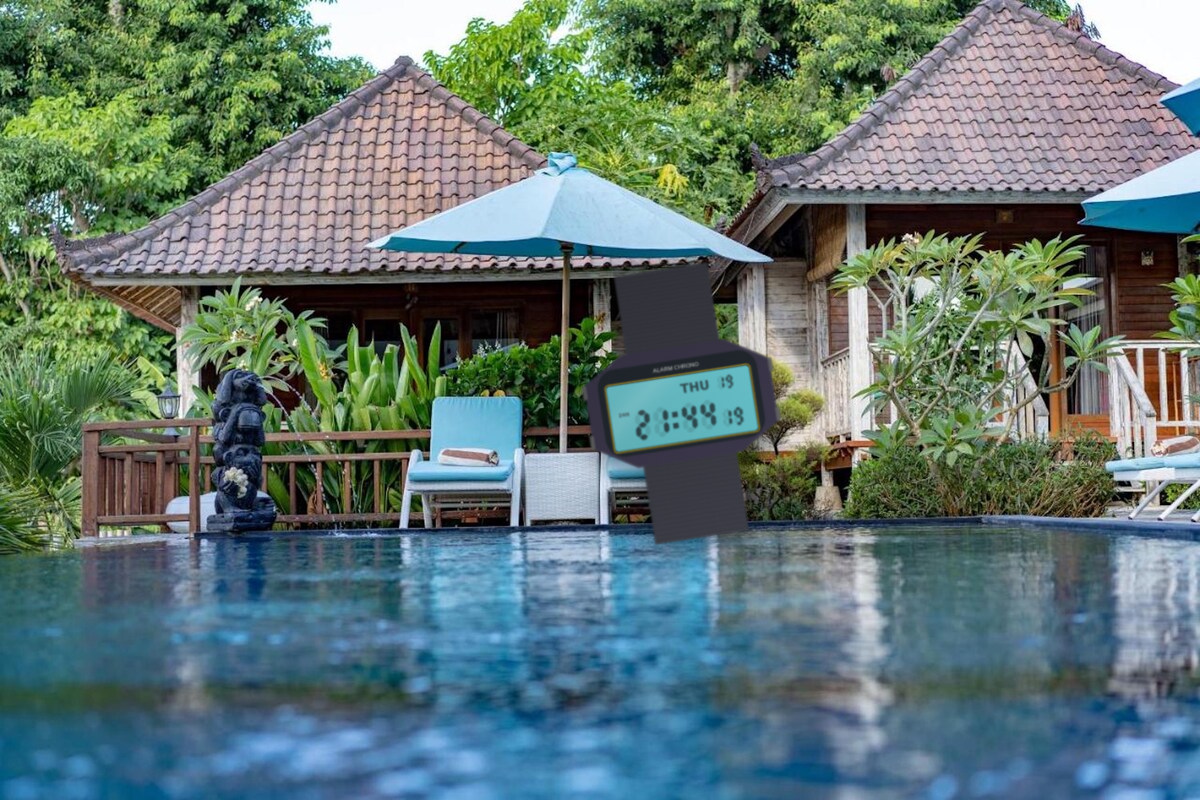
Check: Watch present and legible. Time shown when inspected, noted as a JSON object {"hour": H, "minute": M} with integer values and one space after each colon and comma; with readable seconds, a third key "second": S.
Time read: {"hour": 21, "minute": 44, "second": 19}
